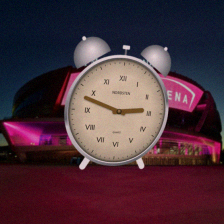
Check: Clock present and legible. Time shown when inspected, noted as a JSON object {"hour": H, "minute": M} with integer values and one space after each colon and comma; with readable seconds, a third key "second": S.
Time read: {"hour": 2, "minute": 48}
